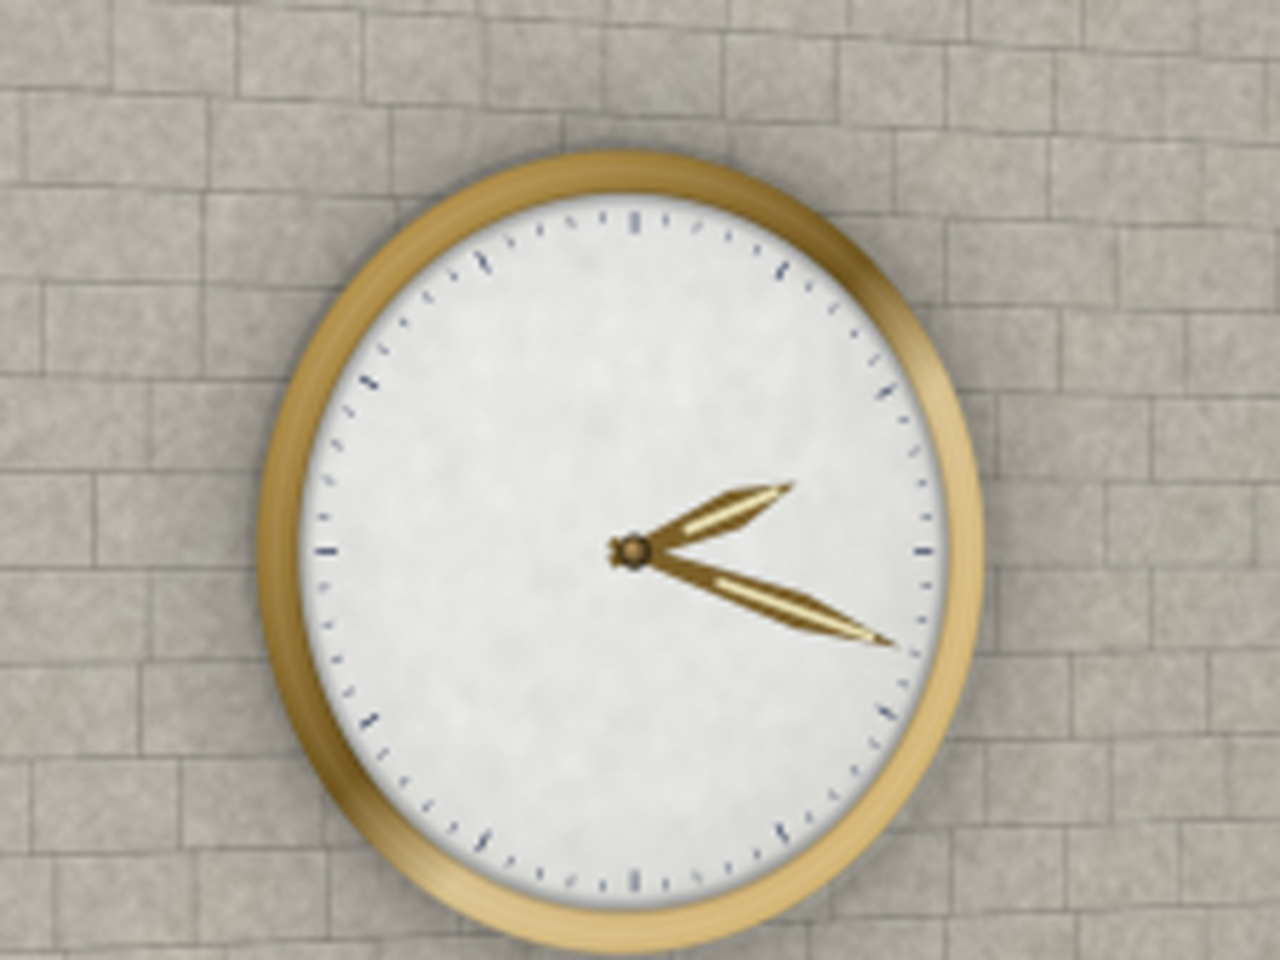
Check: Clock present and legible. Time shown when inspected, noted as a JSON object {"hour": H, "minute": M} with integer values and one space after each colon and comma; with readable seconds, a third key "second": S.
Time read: {"hour": 2, "minute": 18}
